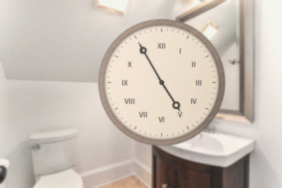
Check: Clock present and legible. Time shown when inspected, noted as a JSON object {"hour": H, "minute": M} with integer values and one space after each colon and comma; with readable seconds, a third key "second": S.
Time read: {"hour": 4, "minute": 55}
